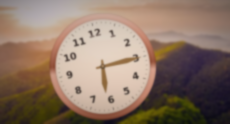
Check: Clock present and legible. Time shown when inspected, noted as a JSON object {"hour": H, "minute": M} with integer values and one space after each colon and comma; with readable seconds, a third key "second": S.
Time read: {"hour": 6, "minute": 15}
